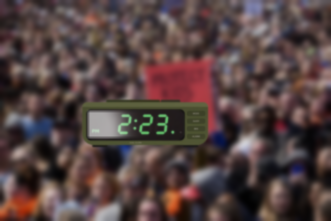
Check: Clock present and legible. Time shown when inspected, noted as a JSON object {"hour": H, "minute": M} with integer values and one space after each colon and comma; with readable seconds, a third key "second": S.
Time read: {"hour": 2, "minute": 23}
